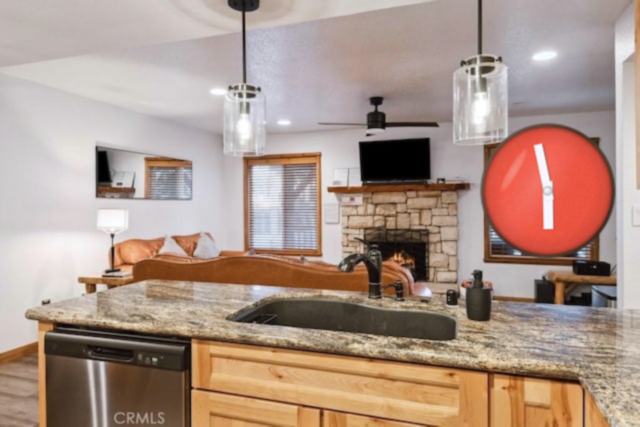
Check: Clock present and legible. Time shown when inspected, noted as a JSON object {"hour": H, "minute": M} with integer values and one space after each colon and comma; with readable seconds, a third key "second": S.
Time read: {"hour": 5, "minute": 58}
